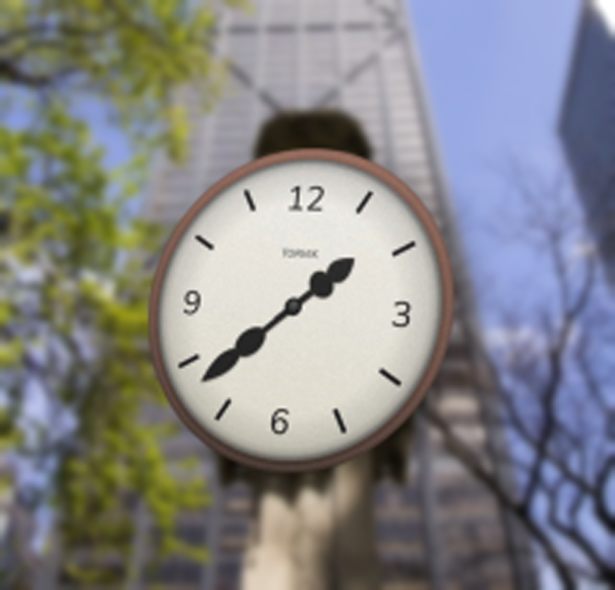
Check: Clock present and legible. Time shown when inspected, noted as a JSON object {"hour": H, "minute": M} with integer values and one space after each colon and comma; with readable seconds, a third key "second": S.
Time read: {"hour": 1, "minute": 38}
